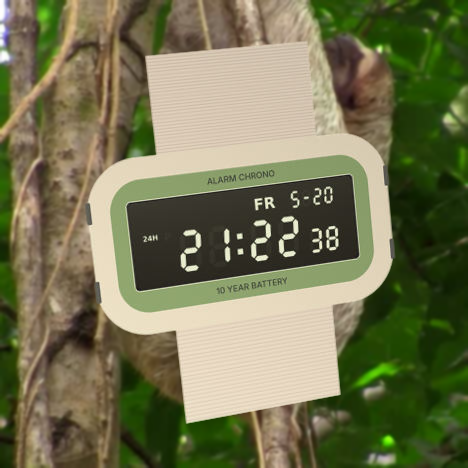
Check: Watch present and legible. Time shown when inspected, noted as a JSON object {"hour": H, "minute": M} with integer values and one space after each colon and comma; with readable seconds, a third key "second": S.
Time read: {"hour": 21, "minute": 22, "second": 38}
